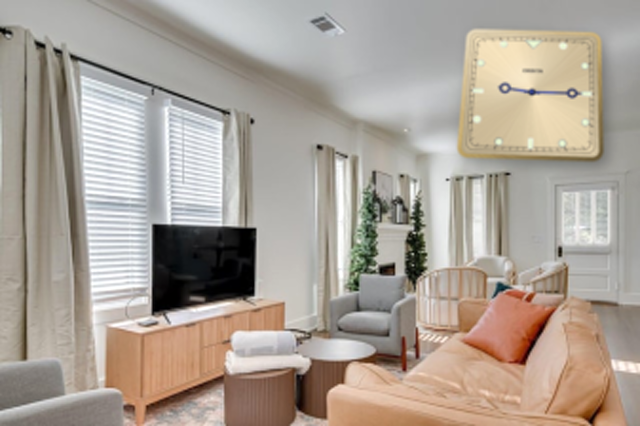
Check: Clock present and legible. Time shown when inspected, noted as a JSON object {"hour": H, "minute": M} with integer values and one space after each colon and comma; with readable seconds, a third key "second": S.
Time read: {"hour": 9, "minute": 15}
